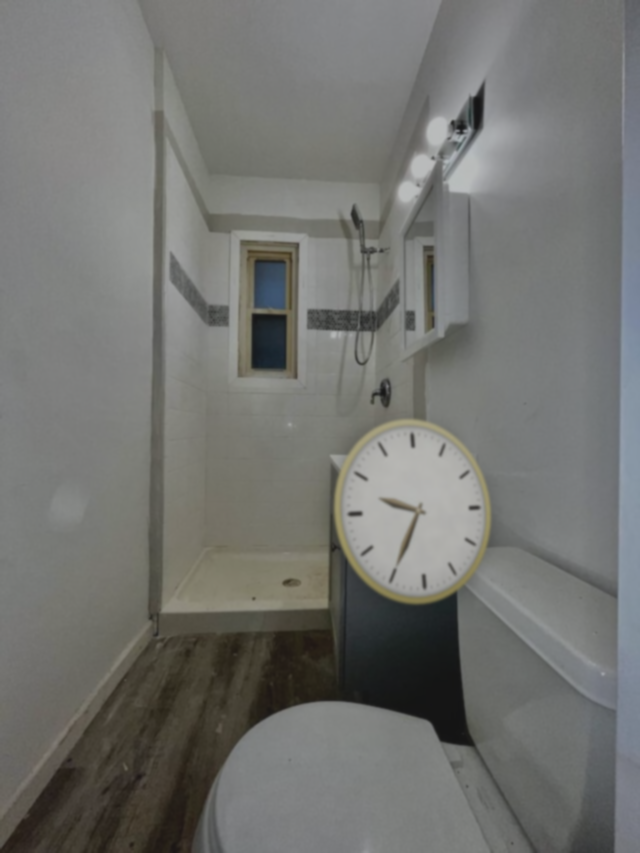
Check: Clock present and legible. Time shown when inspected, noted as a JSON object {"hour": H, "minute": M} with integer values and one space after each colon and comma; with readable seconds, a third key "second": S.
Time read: {"hour": 9, "minute": 35}
